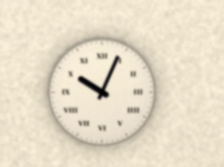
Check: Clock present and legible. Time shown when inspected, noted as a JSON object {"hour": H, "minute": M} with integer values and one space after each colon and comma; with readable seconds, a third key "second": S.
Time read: {"hour": 10, "minute": 4}
